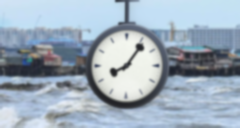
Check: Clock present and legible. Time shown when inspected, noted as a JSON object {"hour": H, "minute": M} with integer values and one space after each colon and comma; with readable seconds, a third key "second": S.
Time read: {"hour": 8, "minute": 6}
